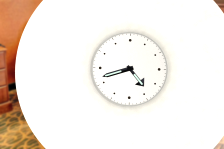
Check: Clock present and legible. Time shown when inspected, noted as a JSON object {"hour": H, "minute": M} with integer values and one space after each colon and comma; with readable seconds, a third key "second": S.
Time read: {"hour": 4, "minute": 42}
